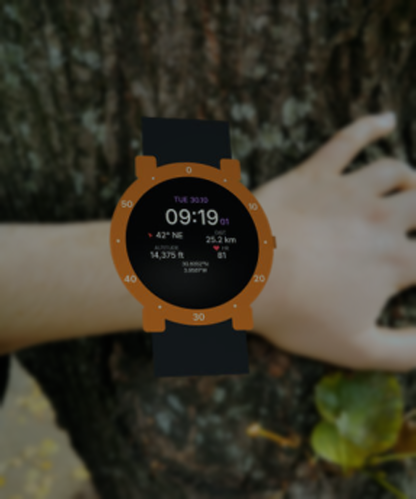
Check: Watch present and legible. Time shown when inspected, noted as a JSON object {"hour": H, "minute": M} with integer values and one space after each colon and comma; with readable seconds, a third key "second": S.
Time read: {"hour": 9, "minute": 19}
